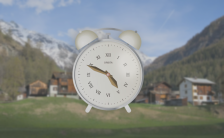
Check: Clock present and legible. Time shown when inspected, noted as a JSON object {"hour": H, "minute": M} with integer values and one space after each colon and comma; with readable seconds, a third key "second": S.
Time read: {"hour": 4, "minute": 49}
